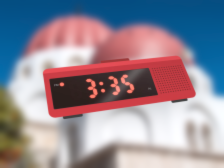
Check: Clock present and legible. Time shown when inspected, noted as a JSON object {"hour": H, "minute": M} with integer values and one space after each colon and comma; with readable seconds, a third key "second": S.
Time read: {"hour": 3, "minute": 35}
